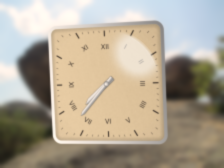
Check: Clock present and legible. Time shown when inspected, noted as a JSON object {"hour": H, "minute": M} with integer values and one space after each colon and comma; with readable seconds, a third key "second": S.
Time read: {"hour": 7, "minute": 37}
